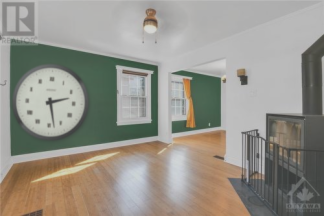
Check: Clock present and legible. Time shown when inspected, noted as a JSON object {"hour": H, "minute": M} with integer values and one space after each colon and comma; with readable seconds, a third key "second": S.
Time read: {"hour": 2, "minute": 28}
